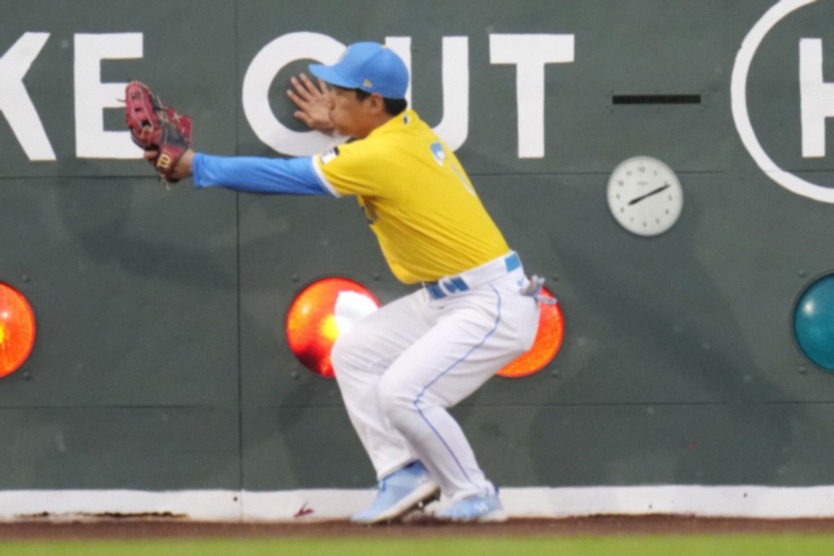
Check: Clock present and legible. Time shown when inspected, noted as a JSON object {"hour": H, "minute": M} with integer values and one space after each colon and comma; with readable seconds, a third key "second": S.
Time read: {"hour": 8, "minute": 11}
